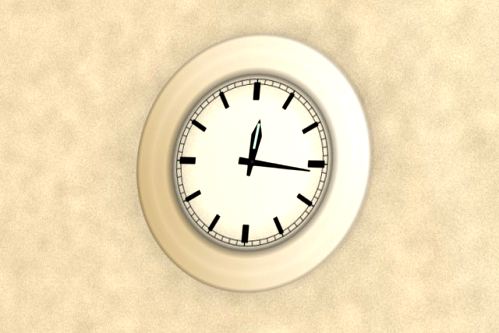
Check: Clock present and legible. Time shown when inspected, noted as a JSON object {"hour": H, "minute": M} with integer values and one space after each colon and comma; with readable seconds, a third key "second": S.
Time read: {"hour": 12, "minute": 16}
